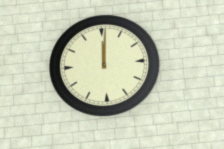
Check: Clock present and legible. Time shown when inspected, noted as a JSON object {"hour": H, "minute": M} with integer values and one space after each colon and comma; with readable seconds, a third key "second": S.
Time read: {"hour": 12, "minute": 1}
